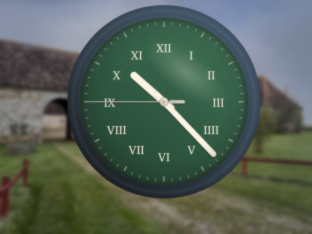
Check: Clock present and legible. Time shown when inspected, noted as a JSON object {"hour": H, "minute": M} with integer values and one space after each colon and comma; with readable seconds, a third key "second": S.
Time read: {"hour": 10, "minute": 22, "second": 45}
